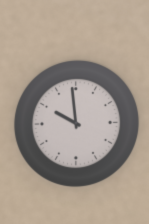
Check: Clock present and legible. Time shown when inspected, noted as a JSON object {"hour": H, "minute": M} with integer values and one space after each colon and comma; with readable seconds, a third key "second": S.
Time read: {"hour": 9, "minute": 59}
